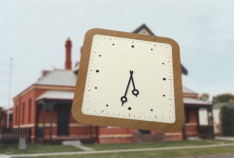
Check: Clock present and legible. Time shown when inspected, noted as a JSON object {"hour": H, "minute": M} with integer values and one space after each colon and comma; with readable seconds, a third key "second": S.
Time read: {"hour": 5, "minute": 32}
